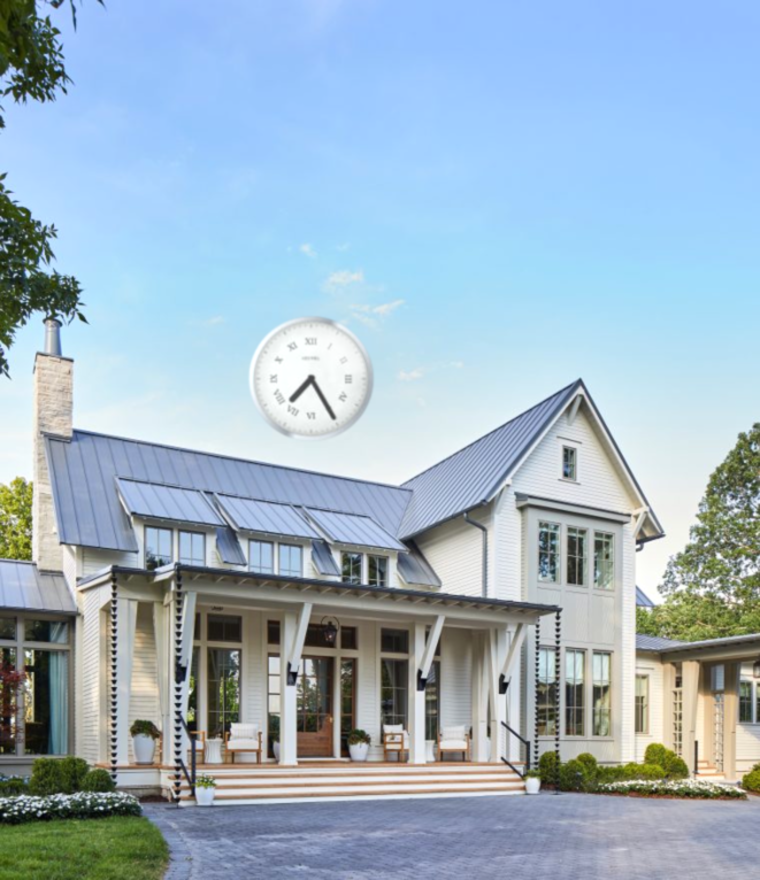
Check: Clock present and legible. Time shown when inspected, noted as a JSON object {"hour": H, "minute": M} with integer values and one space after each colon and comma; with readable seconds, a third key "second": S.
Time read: {"hour": 7, "minute": 25}
